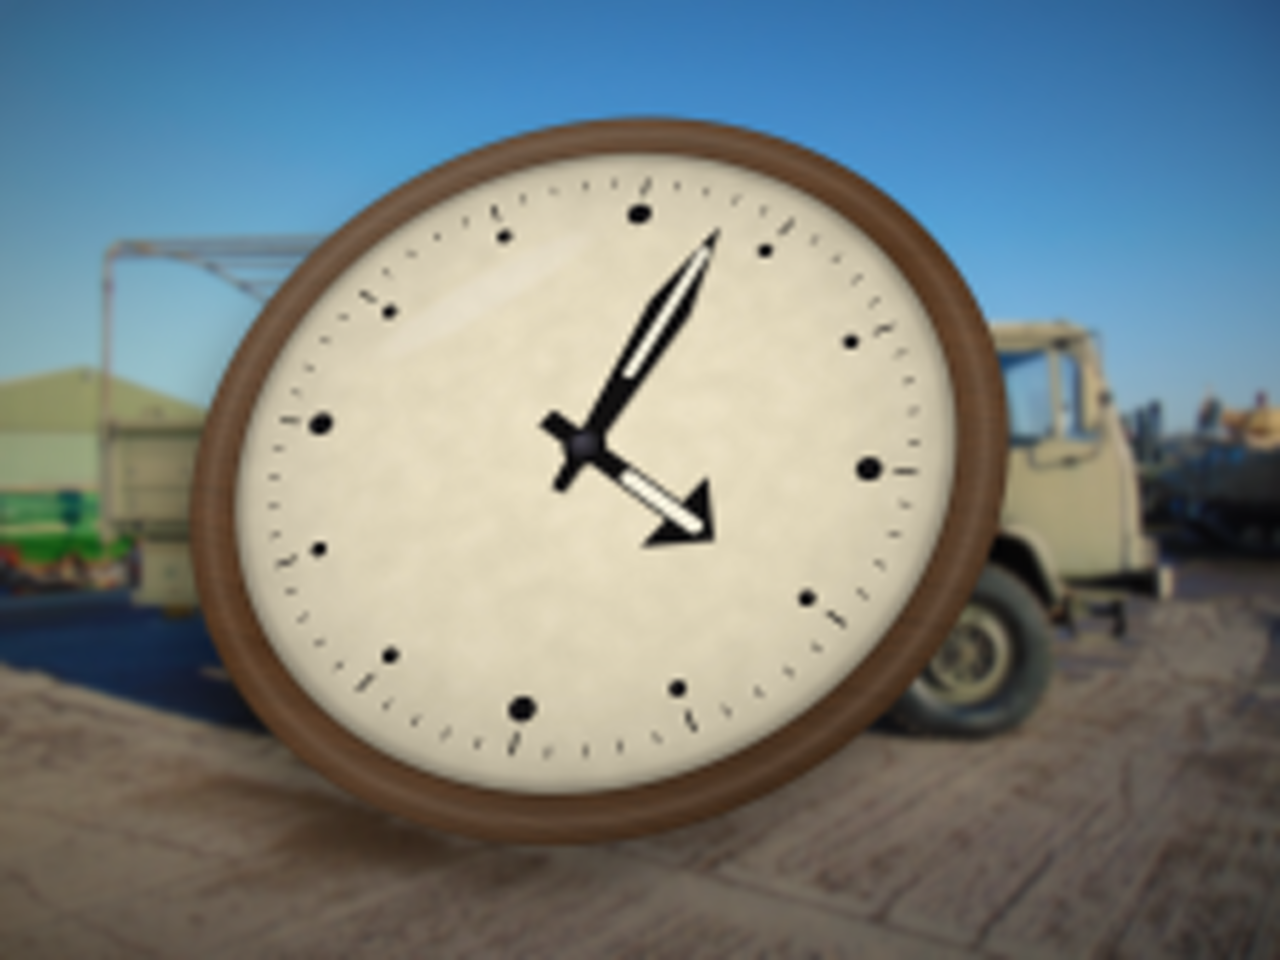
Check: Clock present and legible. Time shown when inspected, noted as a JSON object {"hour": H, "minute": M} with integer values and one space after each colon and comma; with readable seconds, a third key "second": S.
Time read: {"hour": 4, "minute": 3}
